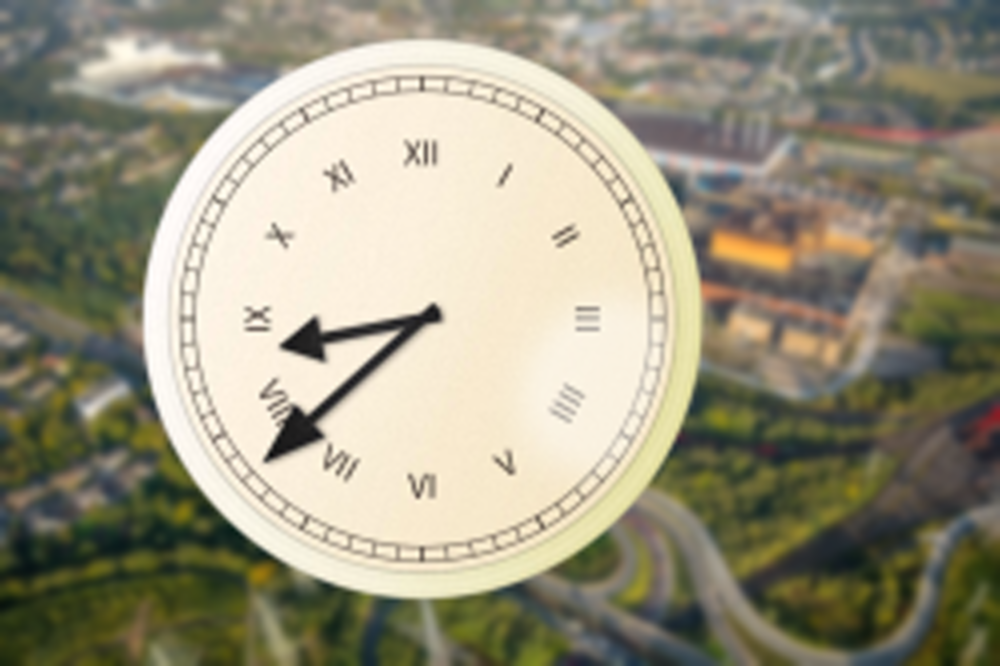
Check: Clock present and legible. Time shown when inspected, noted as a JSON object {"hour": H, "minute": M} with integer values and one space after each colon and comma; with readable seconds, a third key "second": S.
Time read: {"hour": 8, "minute": 38}
